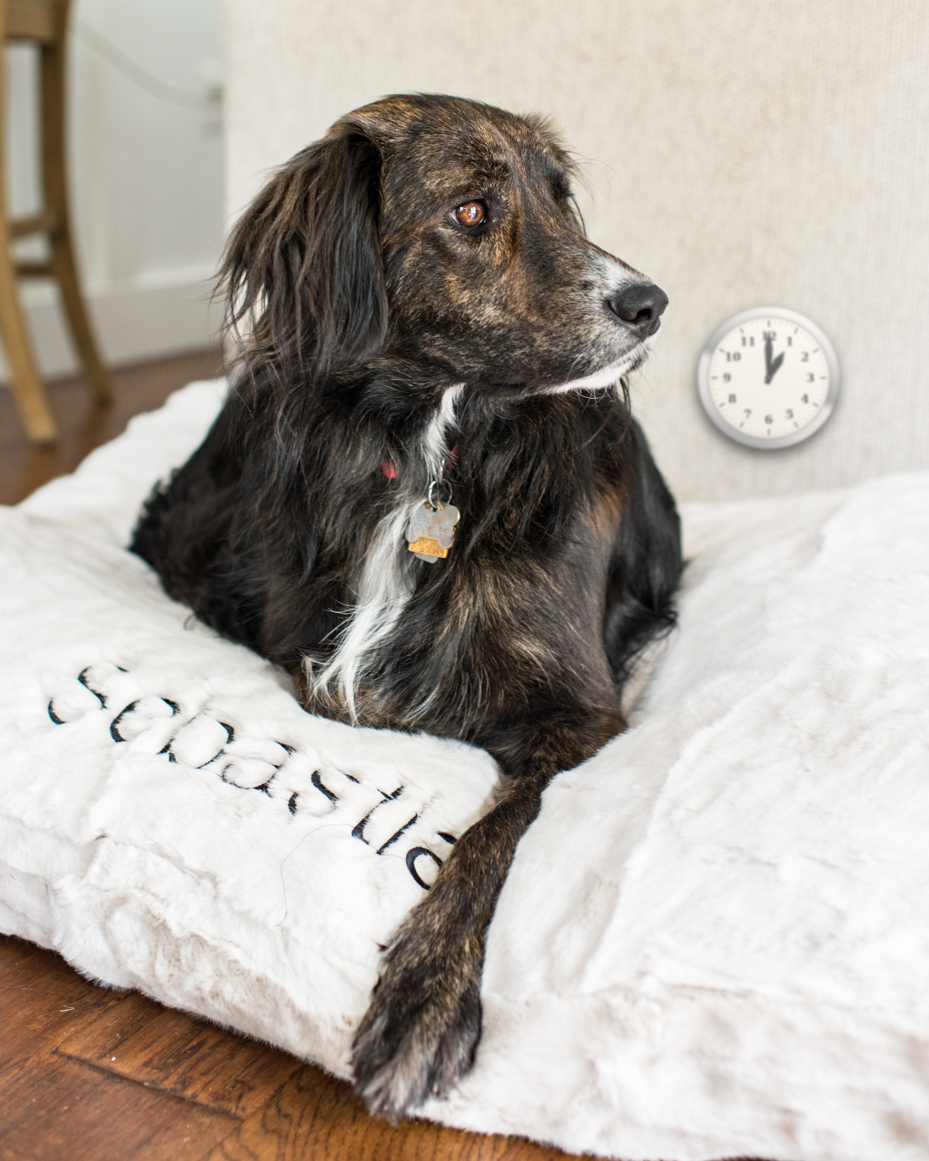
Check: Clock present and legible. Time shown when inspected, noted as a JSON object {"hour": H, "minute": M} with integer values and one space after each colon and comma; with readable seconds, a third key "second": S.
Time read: {"hour": 1, "minute": 0}
